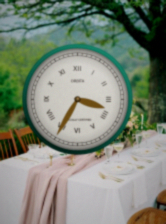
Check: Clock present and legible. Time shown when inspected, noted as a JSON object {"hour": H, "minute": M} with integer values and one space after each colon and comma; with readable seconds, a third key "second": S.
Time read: {"hour": 3, "minute": 35}
